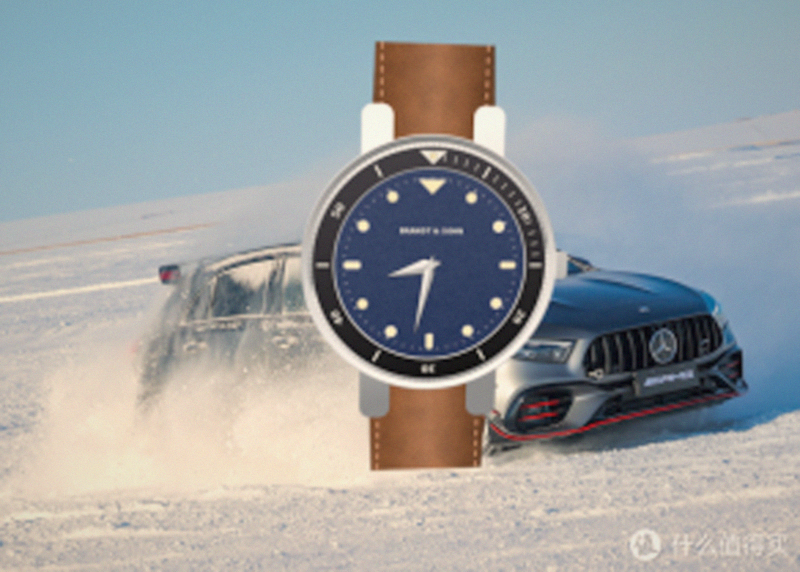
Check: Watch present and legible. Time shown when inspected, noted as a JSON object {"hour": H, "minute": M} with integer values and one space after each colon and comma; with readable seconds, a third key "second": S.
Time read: {"hour": 8, "minute": 32}
